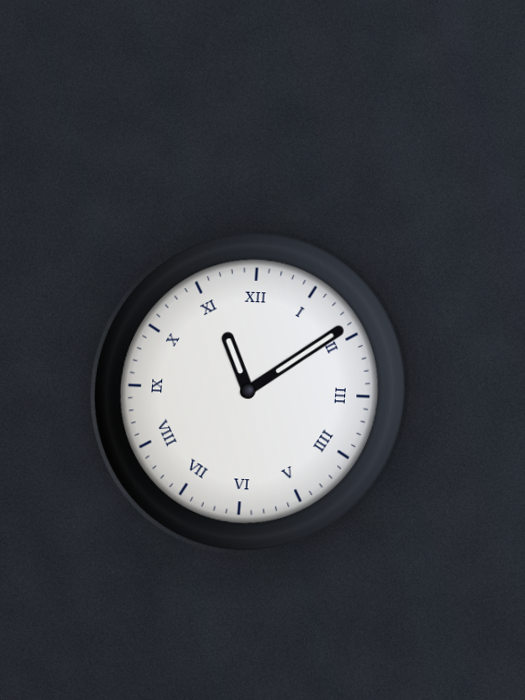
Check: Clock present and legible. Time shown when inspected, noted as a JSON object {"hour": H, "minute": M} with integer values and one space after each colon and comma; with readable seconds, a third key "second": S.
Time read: {"hour": 11, "minute": 9}
